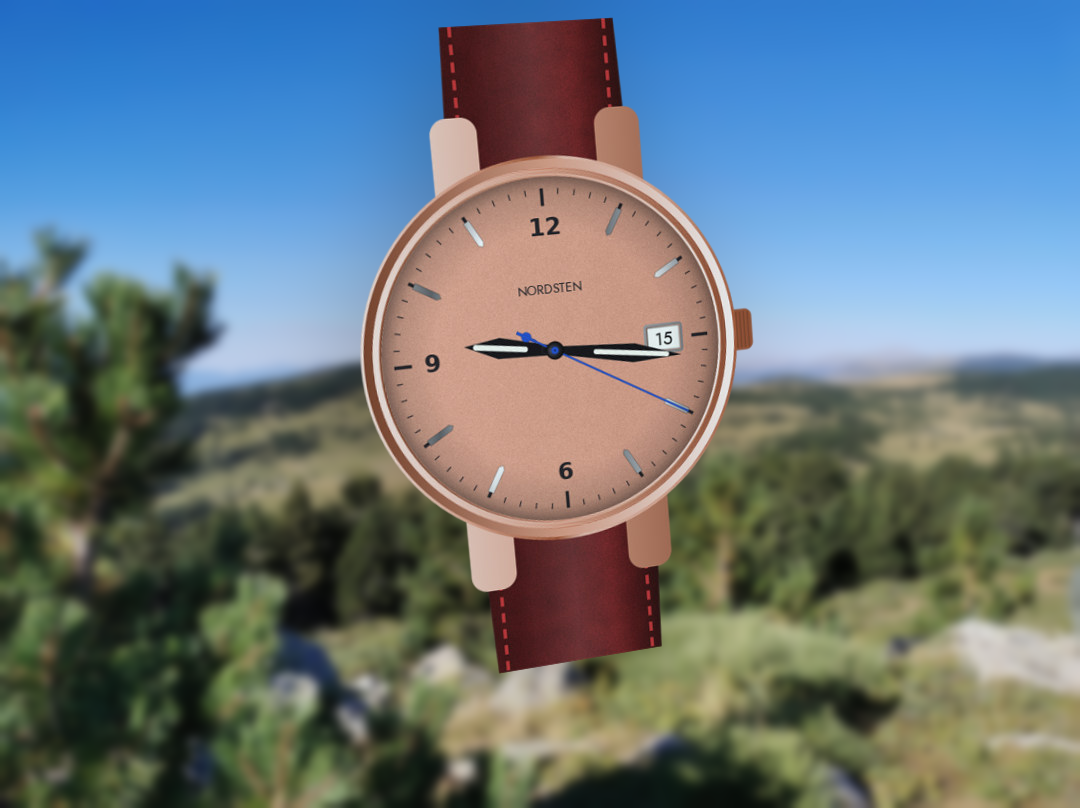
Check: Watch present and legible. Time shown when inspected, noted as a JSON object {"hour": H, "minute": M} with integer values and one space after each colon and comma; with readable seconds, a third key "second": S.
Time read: {"hour": 9, "minute": 16, "second": 20}
